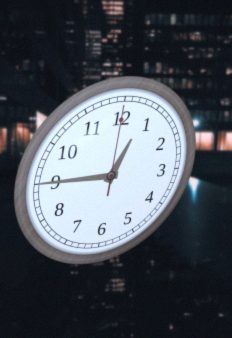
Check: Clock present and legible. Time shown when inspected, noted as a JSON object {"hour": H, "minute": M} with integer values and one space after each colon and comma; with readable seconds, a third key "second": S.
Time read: {"hour": 12, "minute": 45, "second": 0}
